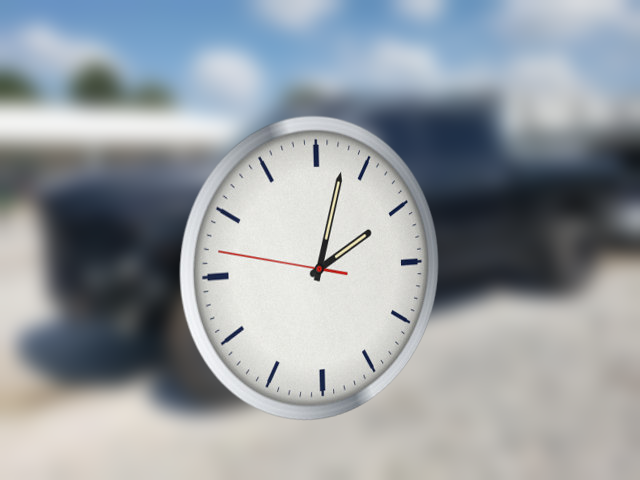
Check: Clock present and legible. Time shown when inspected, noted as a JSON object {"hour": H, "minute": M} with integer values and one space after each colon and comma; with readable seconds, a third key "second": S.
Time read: {"hour": 2, "minute": 2, "second": 47}
